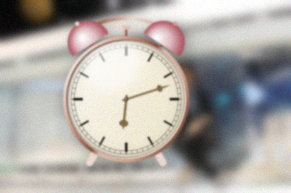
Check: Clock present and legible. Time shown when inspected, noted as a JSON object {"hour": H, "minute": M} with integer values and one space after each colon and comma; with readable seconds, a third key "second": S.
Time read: {"hour": 6, "minute": 12}
